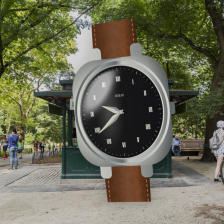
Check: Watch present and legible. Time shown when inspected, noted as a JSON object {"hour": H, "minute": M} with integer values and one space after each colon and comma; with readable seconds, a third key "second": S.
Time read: {"hour": 9, "minute": 39}
